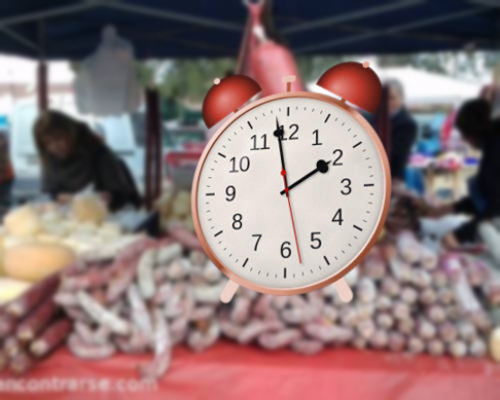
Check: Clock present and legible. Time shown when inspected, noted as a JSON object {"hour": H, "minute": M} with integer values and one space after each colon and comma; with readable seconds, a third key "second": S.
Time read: {"hour": 1, "minute": 58, "second": 28}
